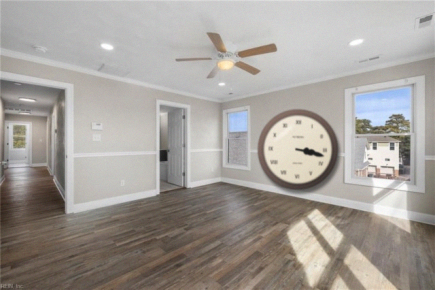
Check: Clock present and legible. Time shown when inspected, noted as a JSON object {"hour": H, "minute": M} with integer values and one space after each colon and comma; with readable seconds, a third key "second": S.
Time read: {"hour": 3, "minute": 17}
